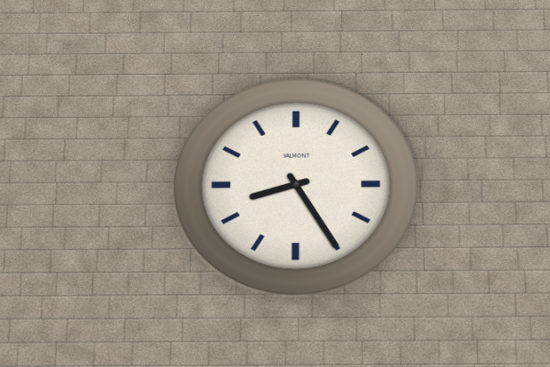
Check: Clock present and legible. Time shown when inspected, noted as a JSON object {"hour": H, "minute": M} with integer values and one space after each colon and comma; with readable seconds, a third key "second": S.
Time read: {"hour": 8, "minute": 25}
